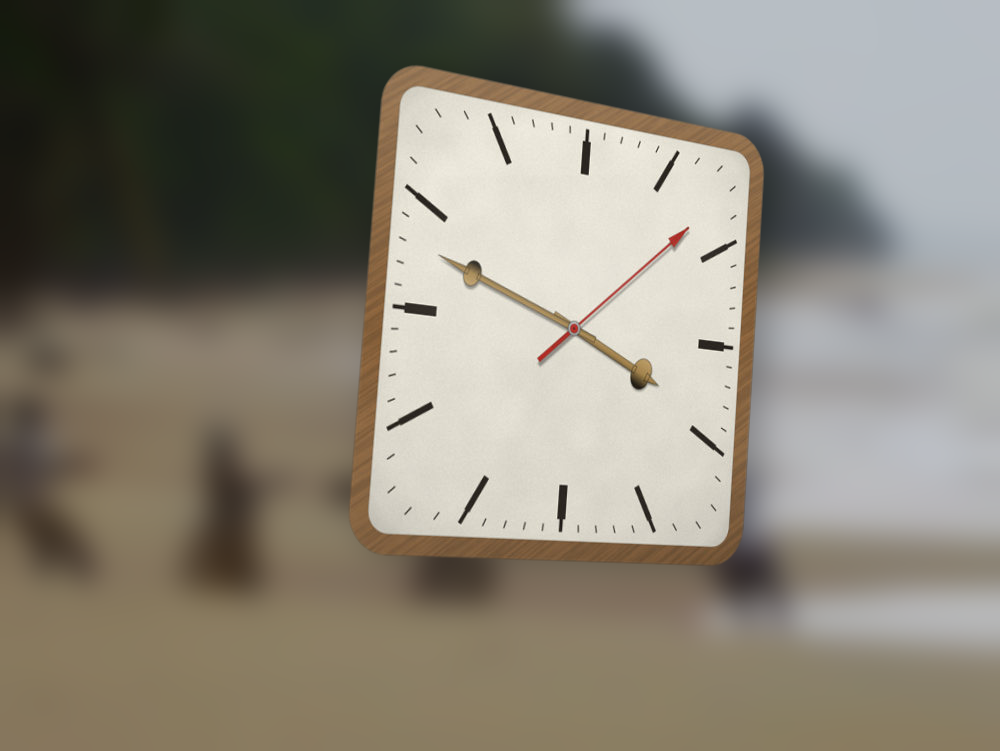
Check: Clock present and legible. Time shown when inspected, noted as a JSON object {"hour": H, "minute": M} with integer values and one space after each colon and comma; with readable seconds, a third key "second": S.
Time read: {"hour": 3, "minute": 48, "second": 8}
